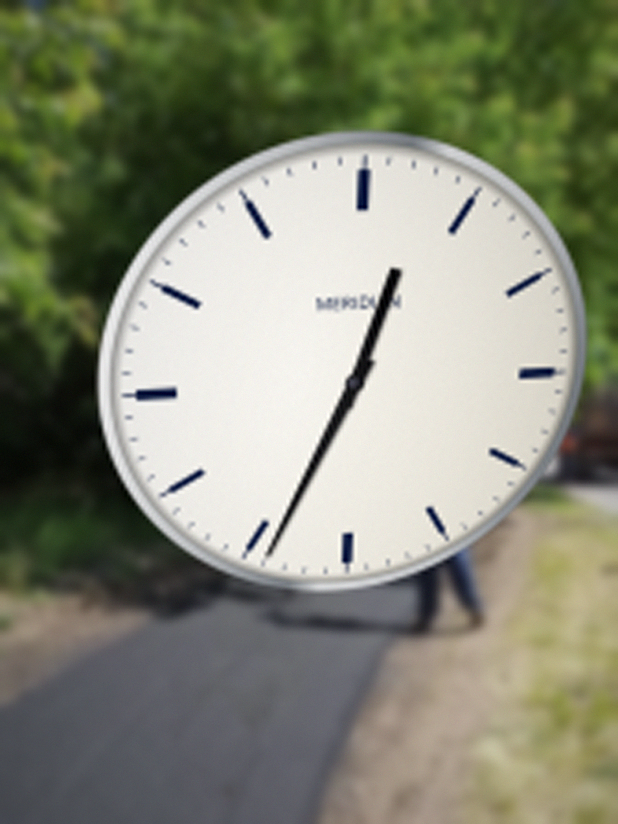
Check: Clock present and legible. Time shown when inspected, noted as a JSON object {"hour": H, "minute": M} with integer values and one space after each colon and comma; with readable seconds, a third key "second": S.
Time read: {"hour": 12, "minute": 34}
